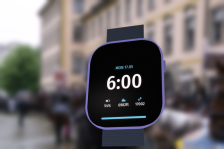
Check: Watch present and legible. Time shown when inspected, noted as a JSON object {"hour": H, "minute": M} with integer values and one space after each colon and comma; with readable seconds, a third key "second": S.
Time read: {"hour": 6, "minute": 0}
